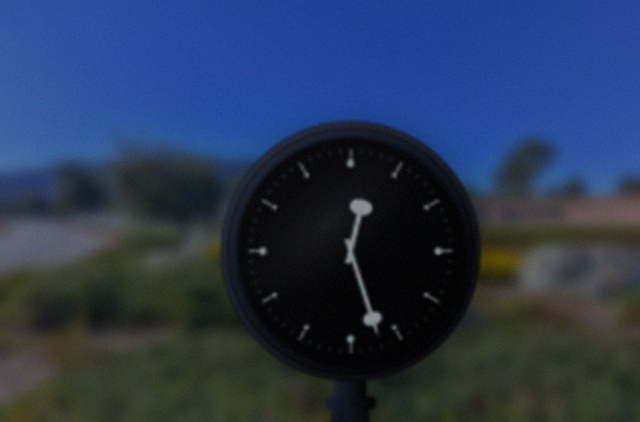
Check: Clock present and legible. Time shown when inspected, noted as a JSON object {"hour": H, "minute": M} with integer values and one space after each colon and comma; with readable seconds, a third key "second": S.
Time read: {"hour": 12, "minute": 27}
